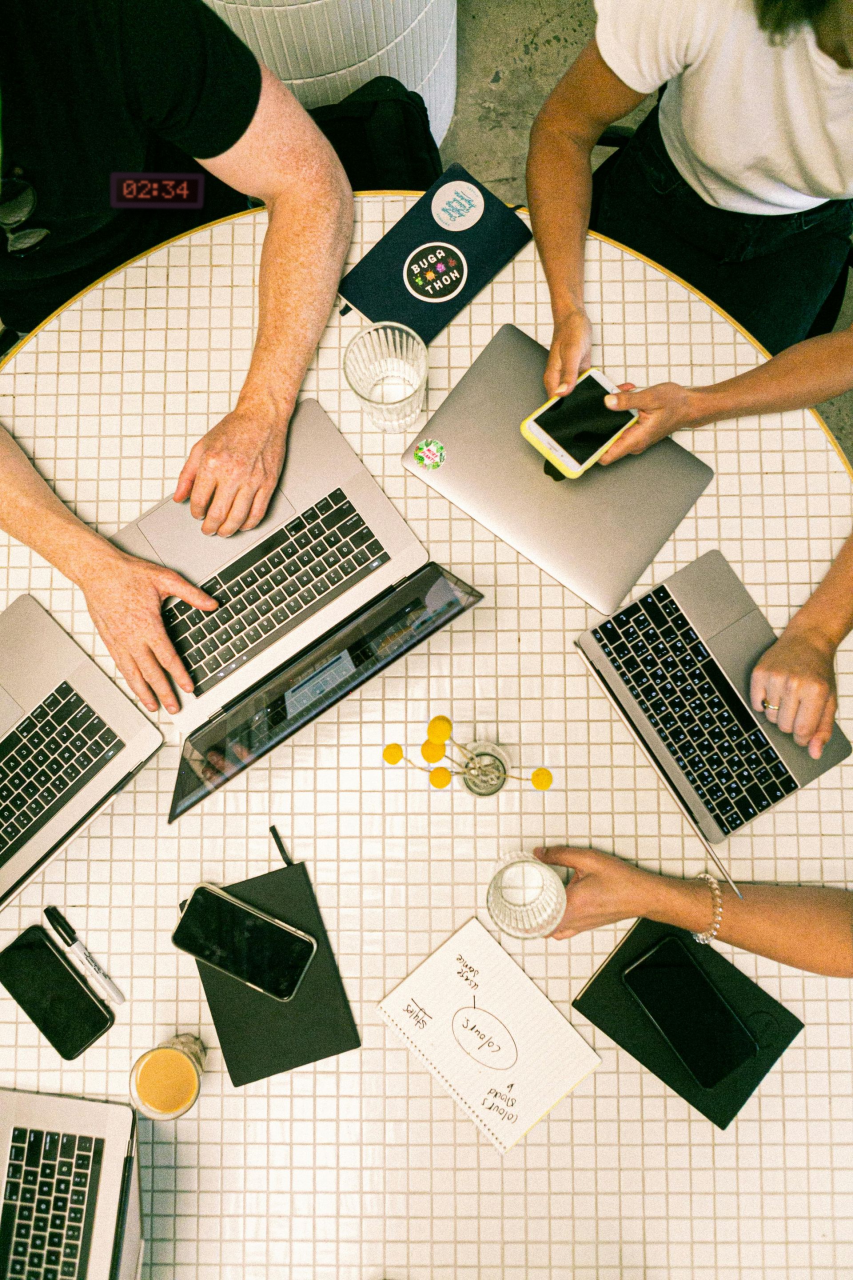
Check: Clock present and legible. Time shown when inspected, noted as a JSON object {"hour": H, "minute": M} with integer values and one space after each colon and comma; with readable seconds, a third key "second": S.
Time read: {"hour": 2, "minute": 34}
